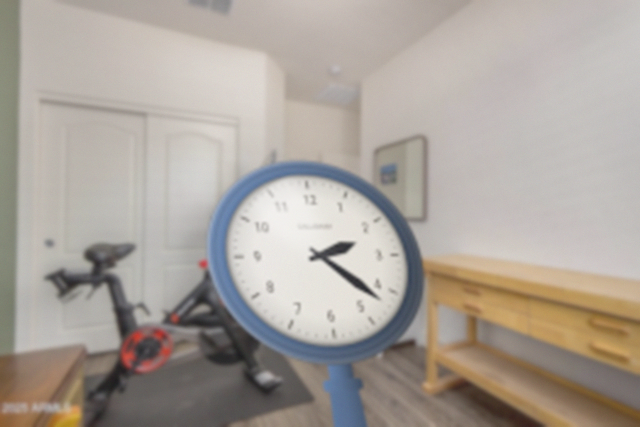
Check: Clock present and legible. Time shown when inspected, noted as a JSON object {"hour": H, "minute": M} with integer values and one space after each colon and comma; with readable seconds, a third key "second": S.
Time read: {"hour": 2, "minute": 22}
